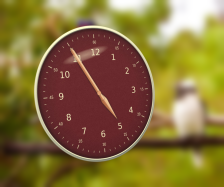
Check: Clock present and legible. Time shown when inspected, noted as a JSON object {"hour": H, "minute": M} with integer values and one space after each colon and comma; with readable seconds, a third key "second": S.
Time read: {"hour": 4, "minute": 55}
